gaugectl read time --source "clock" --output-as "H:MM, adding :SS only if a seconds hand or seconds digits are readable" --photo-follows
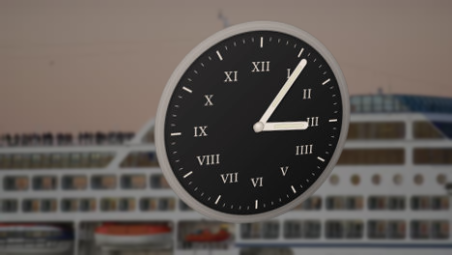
3:06
